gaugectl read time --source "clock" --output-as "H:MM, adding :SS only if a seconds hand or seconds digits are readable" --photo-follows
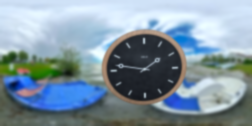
1:47
